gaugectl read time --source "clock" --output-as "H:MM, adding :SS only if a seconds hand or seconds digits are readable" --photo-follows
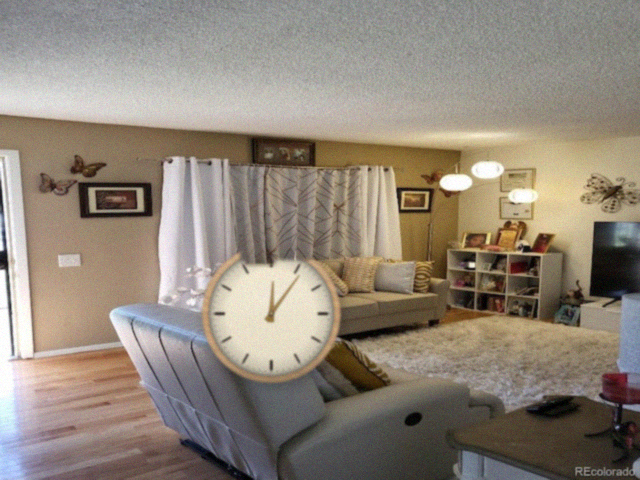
12:06
